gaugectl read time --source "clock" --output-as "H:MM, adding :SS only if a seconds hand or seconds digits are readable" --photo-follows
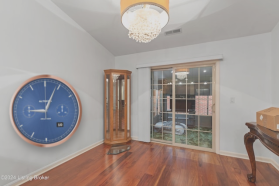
9:04
